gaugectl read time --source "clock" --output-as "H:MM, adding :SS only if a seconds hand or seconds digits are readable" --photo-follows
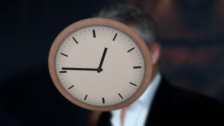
12:46
